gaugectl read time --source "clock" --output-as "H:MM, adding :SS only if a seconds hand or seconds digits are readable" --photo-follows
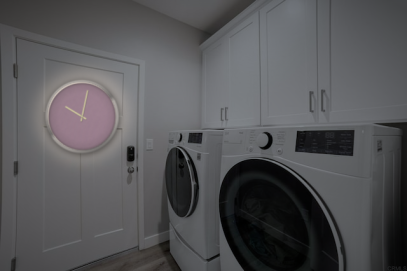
10:02
